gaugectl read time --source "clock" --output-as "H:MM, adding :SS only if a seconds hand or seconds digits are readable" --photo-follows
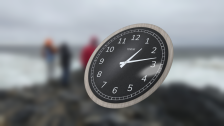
1:13
